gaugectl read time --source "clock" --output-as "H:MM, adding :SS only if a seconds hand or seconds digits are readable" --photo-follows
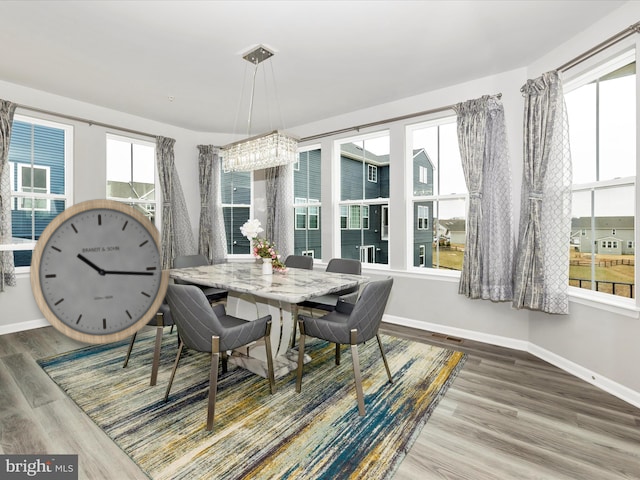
10:16
